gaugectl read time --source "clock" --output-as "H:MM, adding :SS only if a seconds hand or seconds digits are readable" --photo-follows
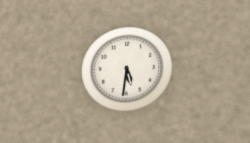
5:31
